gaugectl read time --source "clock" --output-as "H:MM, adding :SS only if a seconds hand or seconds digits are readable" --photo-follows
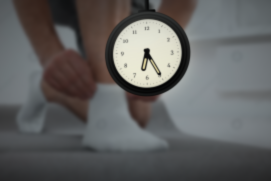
6:25
